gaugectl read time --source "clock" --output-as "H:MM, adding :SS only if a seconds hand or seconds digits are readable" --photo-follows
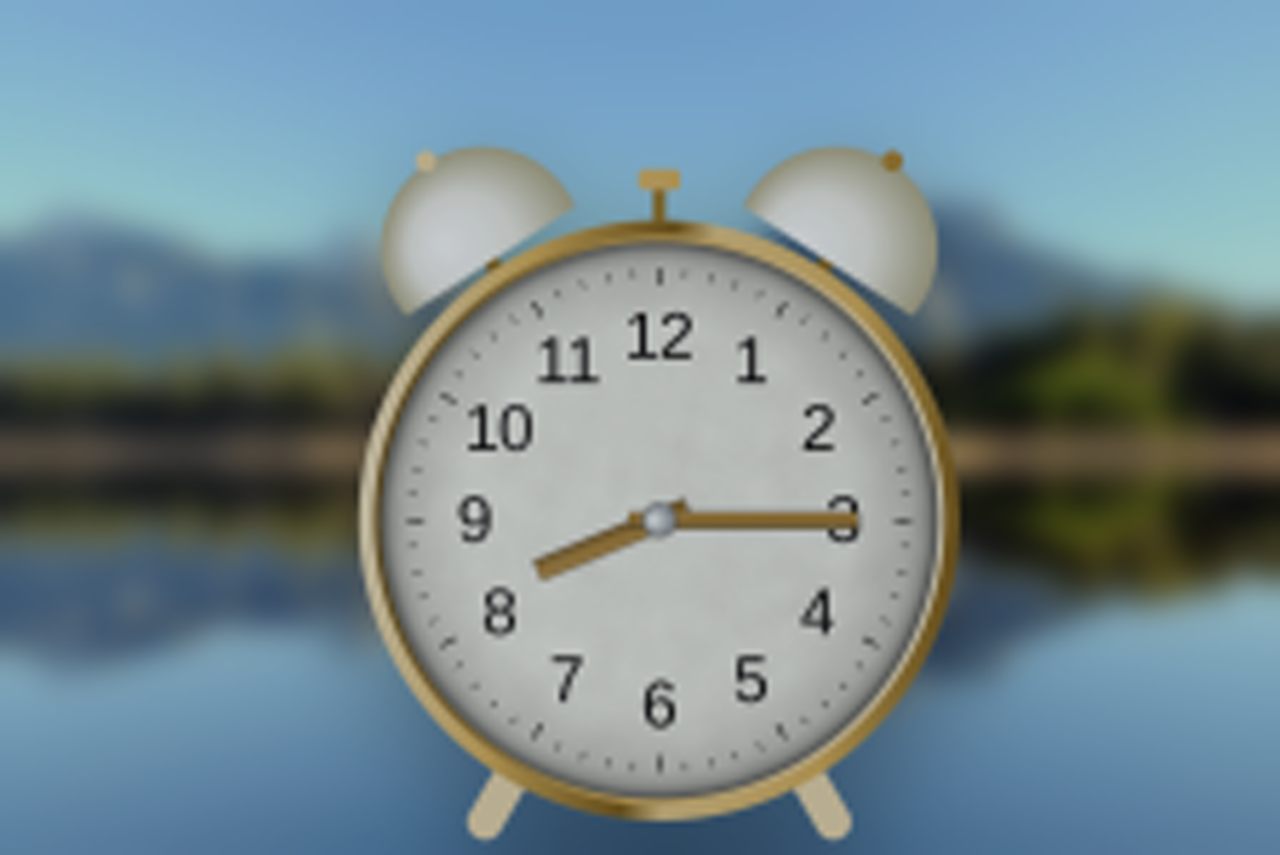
8:15
